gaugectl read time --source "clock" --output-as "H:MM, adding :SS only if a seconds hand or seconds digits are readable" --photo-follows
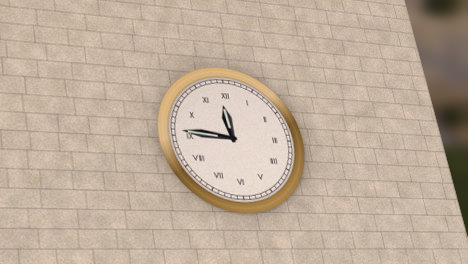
11:46
